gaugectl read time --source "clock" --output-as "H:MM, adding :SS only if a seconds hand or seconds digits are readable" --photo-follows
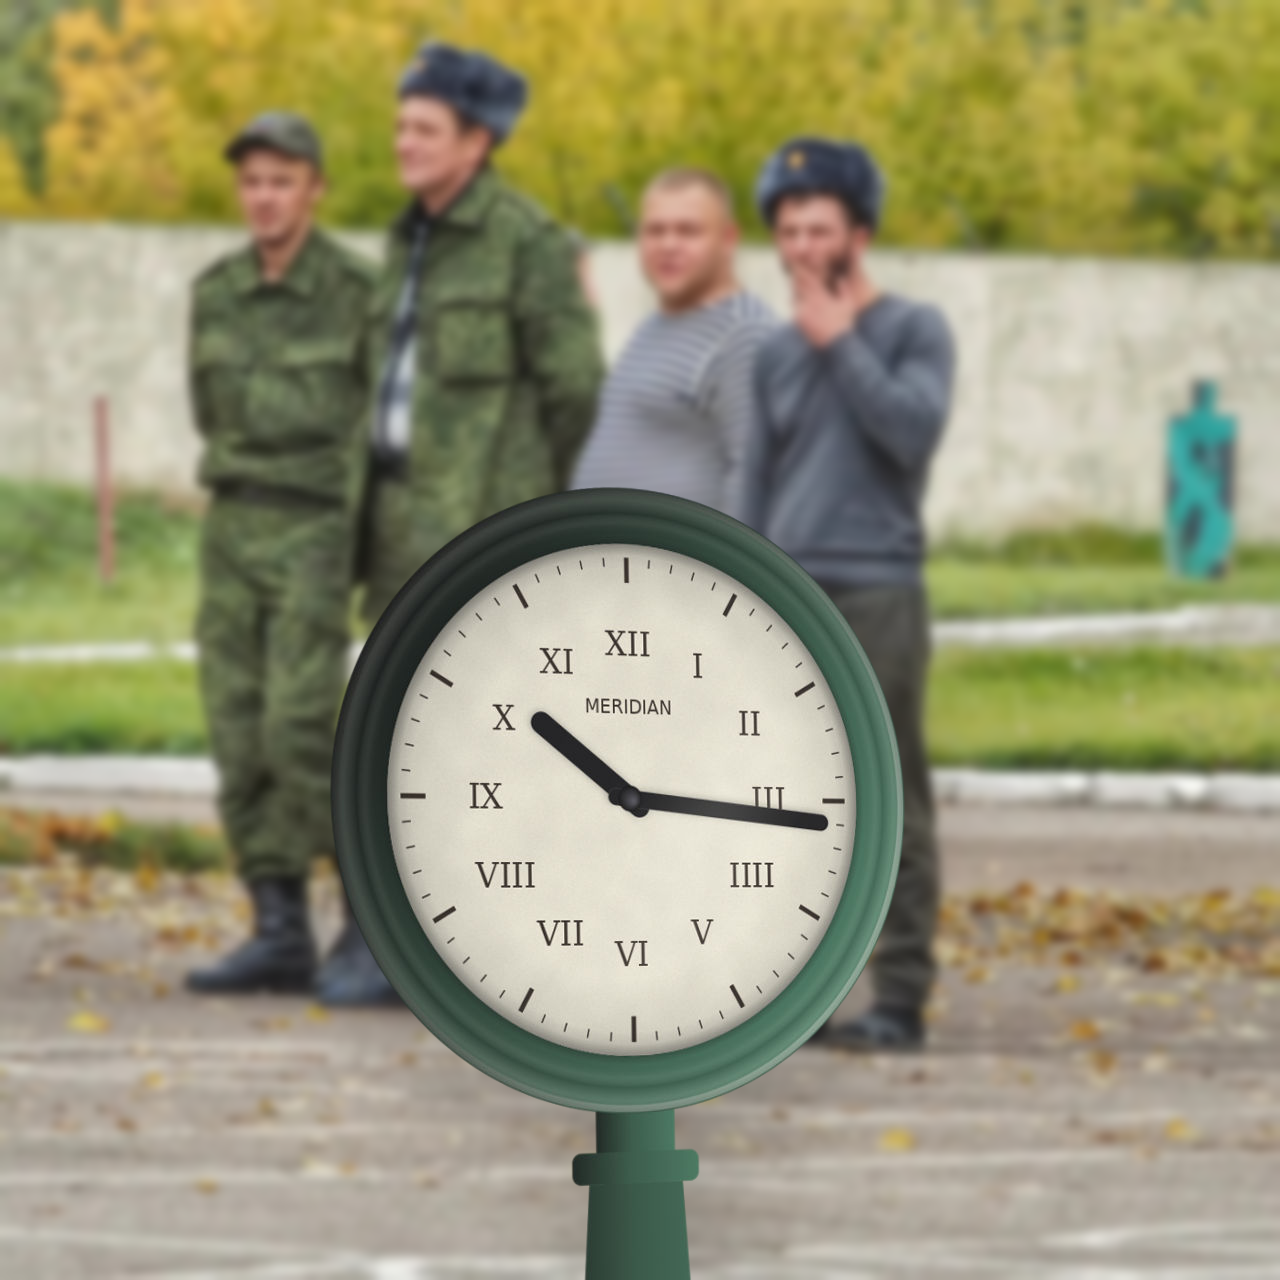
10:16
